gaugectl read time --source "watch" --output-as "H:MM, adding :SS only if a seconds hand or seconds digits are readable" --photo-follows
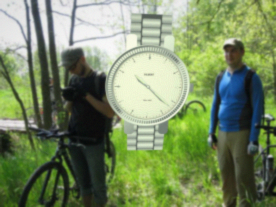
10:22
